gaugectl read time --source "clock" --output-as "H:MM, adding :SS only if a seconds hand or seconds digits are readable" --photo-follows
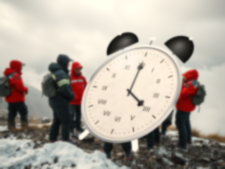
4:00
